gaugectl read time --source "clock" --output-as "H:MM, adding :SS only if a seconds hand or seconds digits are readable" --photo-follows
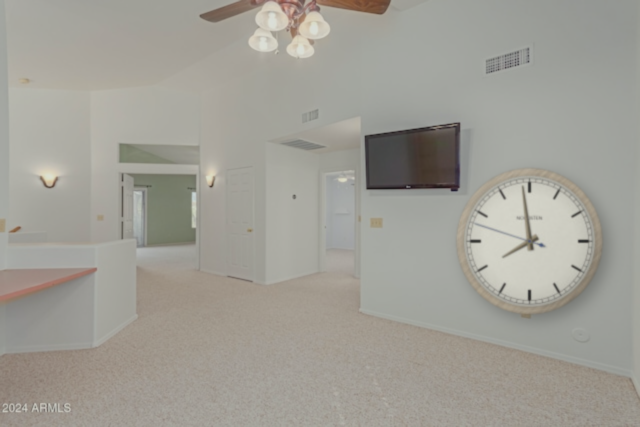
7:58:48
